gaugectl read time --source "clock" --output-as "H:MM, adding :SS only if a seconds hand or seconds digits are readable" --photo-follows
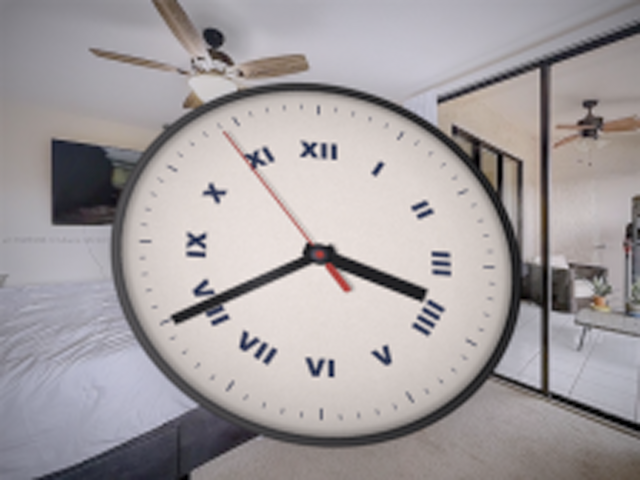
3:39:54
